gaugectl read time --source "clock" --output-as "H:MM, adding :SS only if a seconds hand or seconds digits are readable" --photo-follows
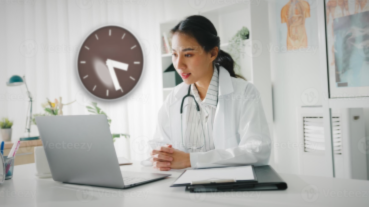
3:26
